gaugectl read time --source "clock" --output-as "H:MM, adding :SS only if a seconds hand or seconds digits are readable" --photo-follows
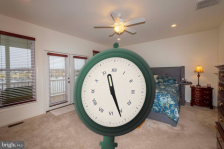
11:26
